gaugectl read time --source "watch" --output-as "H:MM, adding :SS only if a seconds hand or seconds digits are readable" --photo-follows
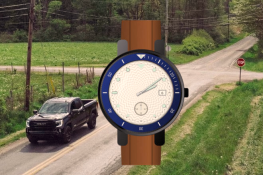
2:09
